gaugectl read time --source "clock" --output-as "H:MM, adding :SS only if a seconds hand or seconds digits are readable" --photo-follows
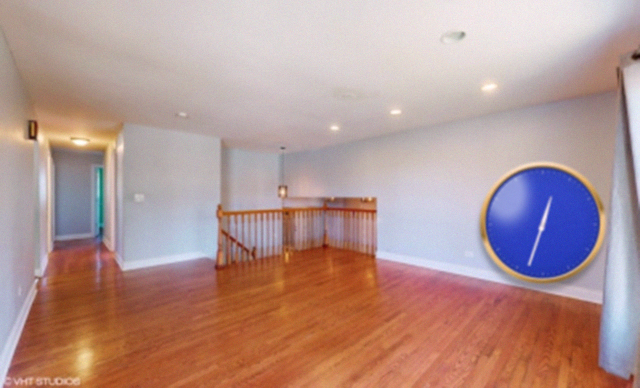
12:33
